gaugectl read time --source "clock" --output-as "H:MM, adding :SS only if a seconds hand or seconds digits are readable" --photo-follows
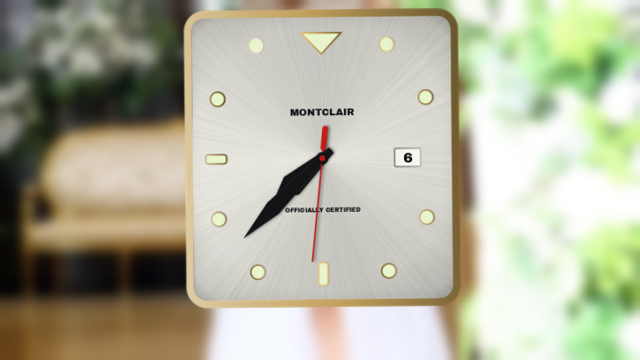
7:37:31
